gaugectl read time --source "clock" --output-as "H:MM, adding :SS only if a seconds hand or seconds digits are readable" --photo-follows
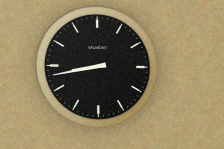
8:43
